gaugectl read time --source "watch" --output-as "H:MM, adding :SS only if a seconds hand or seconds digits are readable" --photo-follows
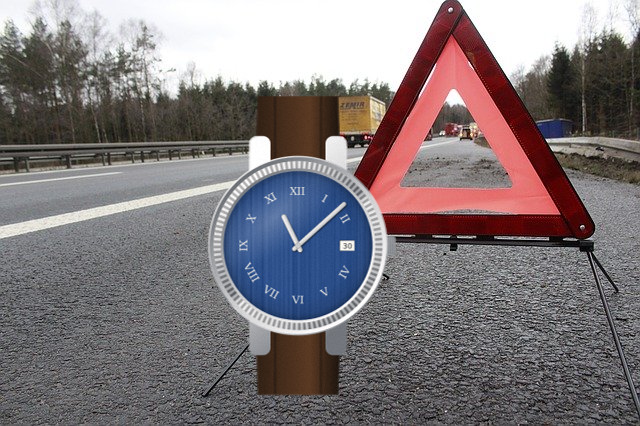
11:08
